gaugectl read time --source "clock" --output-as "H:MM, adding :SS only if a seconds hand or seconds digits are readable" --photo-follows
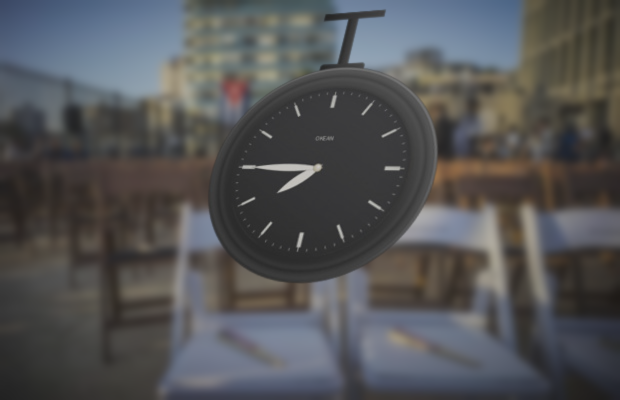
7:45
